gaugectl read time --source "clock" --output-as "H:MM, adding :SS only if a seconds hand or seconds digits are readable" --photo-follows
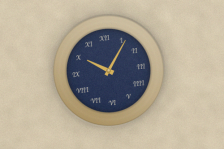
10:06
